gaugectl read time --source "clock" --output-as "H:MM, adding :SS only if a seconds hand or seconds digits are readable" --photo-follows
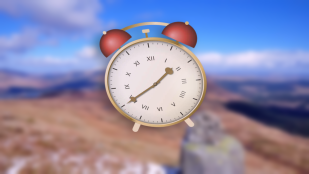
1:40
